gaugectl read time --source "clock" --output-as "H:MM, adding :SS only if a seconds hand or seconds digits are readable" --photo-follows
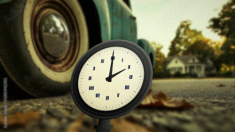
2:00
